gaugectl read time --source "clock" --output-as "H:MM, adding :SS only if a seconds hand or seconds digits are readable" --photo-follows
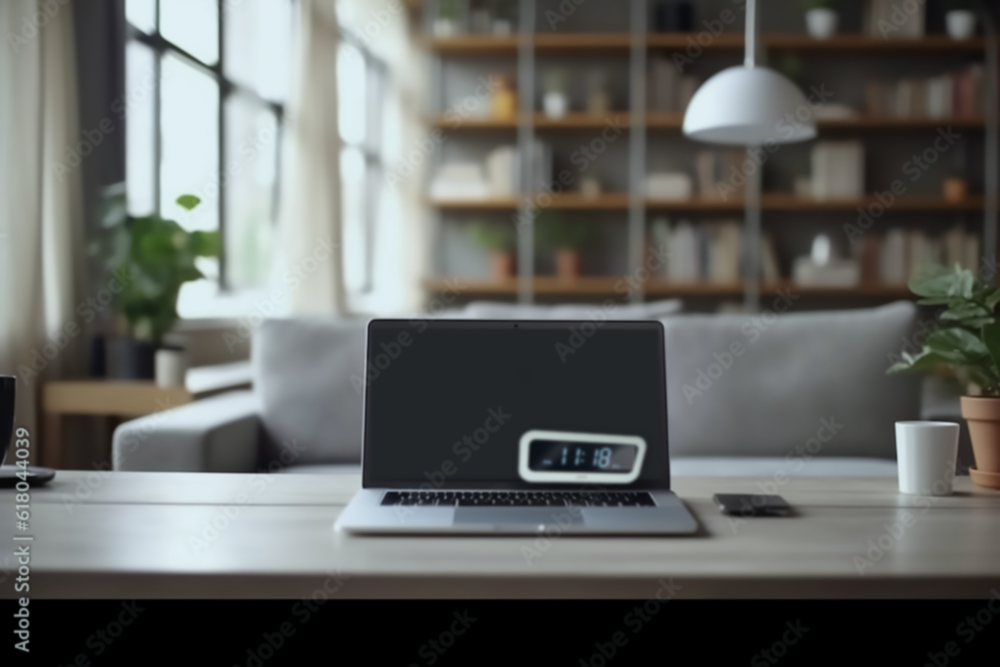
11:18
